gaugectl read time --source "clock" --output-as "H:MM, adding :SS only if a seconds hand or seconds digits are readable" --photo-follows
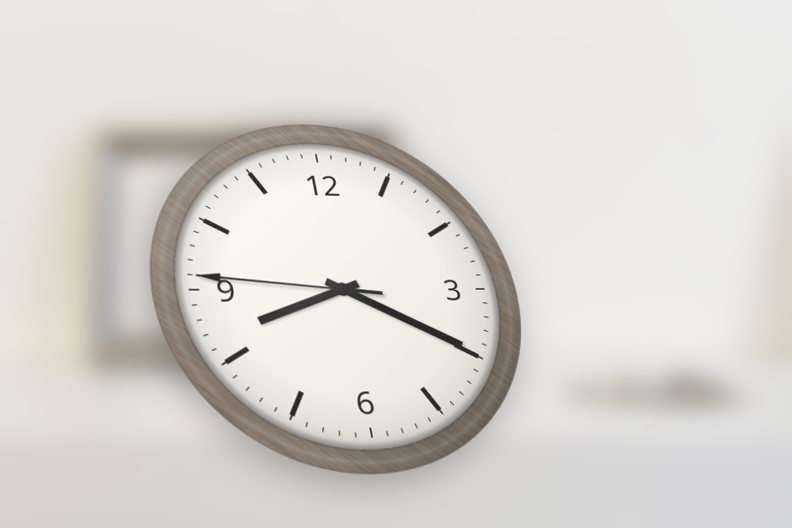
8:19:46
